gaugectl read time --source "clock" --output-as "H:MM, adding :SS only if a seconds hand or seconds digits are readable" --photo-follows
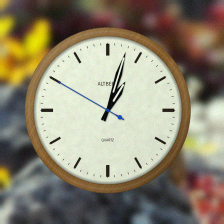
1:02:50
